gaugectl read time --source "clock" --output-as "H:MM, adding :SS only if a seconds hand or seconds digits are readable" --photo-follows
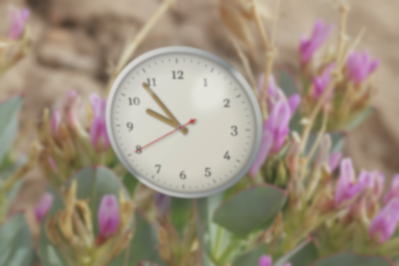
9:53:40
